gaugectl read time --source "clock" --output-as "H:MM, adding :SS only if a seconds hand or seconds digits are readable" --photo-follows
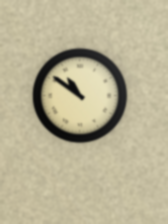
10:51
